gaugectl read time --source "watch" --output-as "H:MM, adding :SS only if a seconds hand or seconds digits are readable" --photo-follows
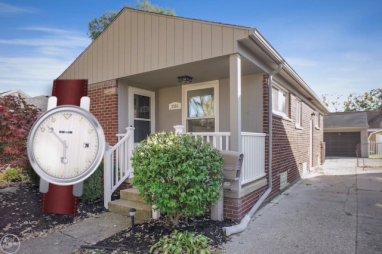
5:52
